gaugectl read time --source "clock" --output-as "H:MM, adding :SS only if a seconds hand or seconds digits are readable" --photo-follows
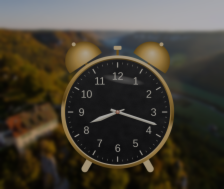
8:18
